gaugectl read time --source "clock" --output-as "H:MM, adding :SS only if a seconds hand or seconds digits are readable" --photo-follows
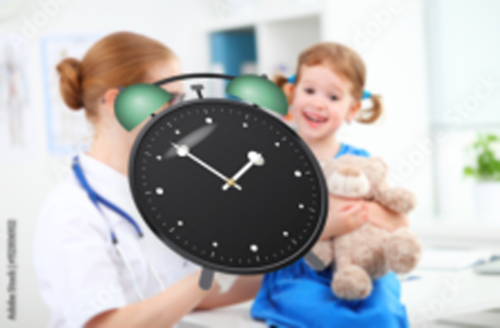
1:53
